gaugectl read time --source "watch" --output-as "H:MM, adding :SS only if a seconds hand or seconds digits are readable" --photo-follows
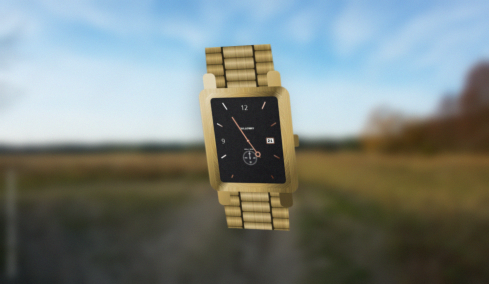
4:55
